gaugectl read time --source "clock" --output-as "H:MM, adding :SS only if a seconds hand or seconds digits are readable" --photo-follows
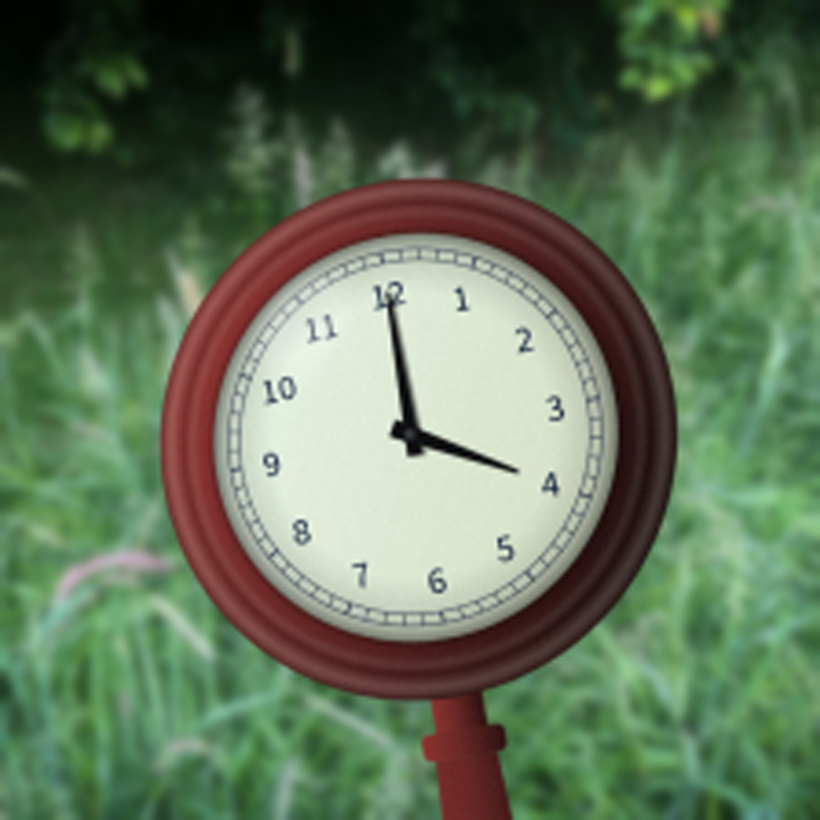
4:00
